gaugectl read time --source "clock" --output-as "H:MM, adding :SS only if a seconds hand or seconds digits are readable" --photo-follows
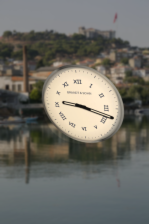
9:18
